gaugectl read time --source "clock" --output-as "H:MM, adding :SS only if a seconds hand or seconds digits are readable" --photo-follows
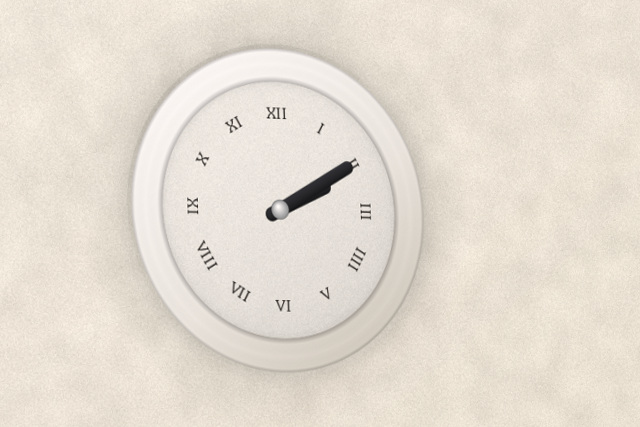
2:10
